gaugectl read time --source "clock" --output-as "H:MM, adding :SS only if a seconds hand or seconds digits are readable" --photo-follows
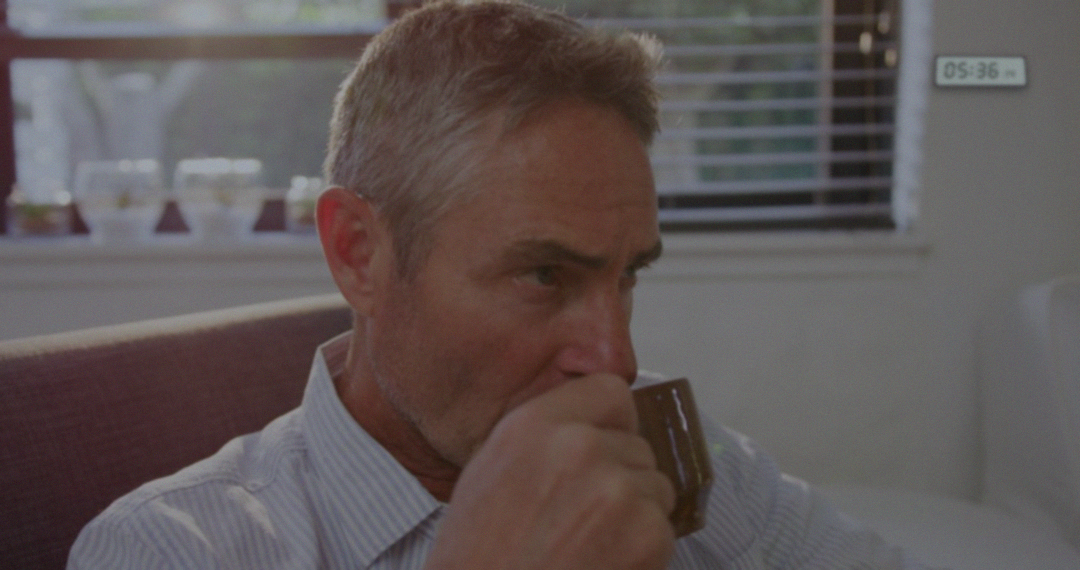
5:36
